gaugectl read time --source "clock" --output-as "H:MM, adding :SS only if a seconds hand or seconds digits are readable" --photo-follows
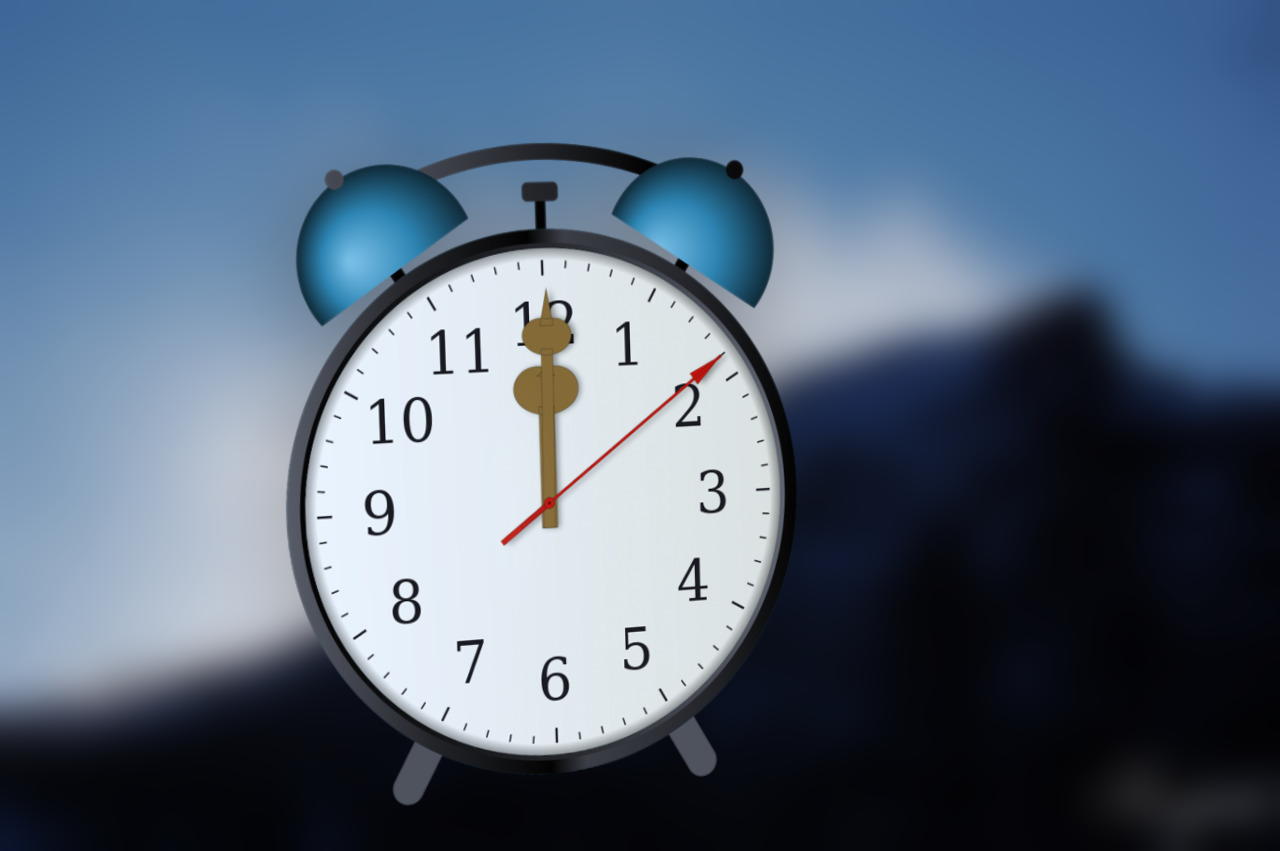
12:00:09
